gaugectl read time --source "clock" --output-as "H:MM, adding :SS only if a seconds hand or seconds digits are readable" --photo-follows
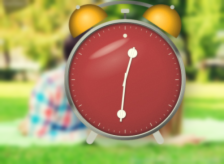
12:31
